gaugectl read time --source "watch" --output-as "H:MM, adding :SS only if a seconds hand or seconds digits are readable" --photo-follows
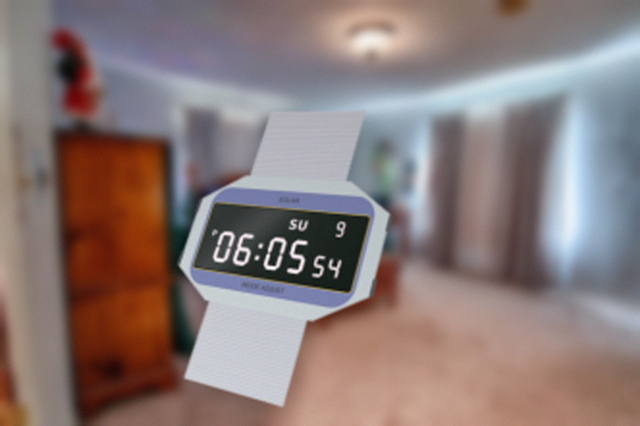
6:05:54
